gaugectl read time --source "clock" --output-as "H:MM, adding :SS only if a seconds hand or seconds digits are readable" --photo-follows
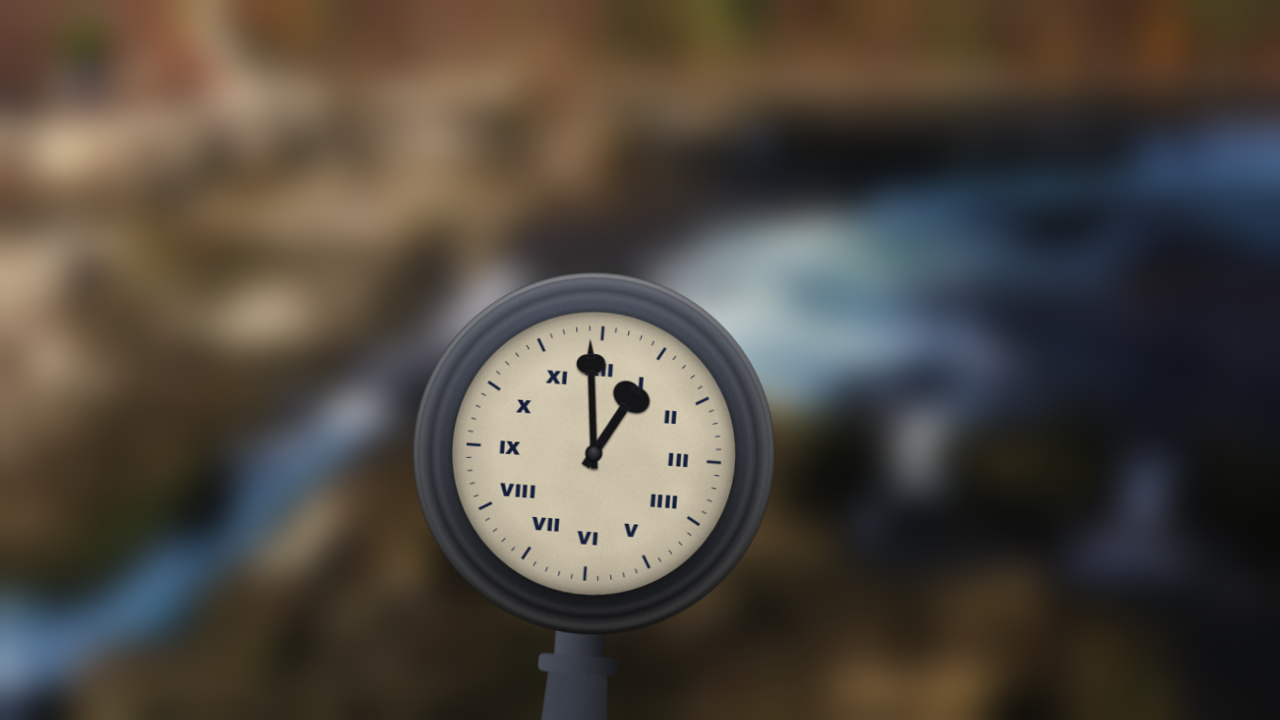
12:59
